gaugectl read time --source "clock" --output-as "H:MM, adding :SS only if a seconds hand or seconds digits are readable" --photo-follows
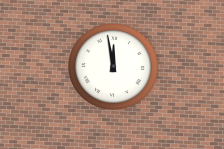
11:58
